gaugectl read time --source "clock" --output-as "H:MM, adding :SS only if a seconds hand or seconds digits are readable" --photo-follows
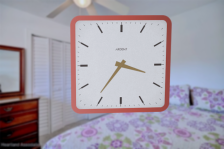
3:36
